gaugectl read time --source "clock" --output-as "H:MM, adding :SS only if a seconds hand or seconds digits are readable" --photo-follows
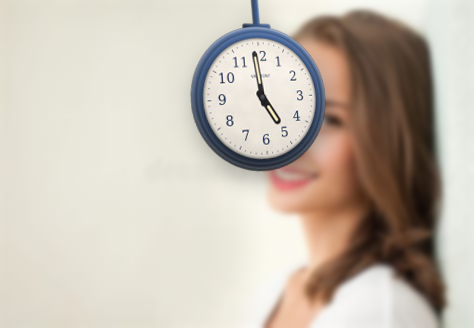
4:59
